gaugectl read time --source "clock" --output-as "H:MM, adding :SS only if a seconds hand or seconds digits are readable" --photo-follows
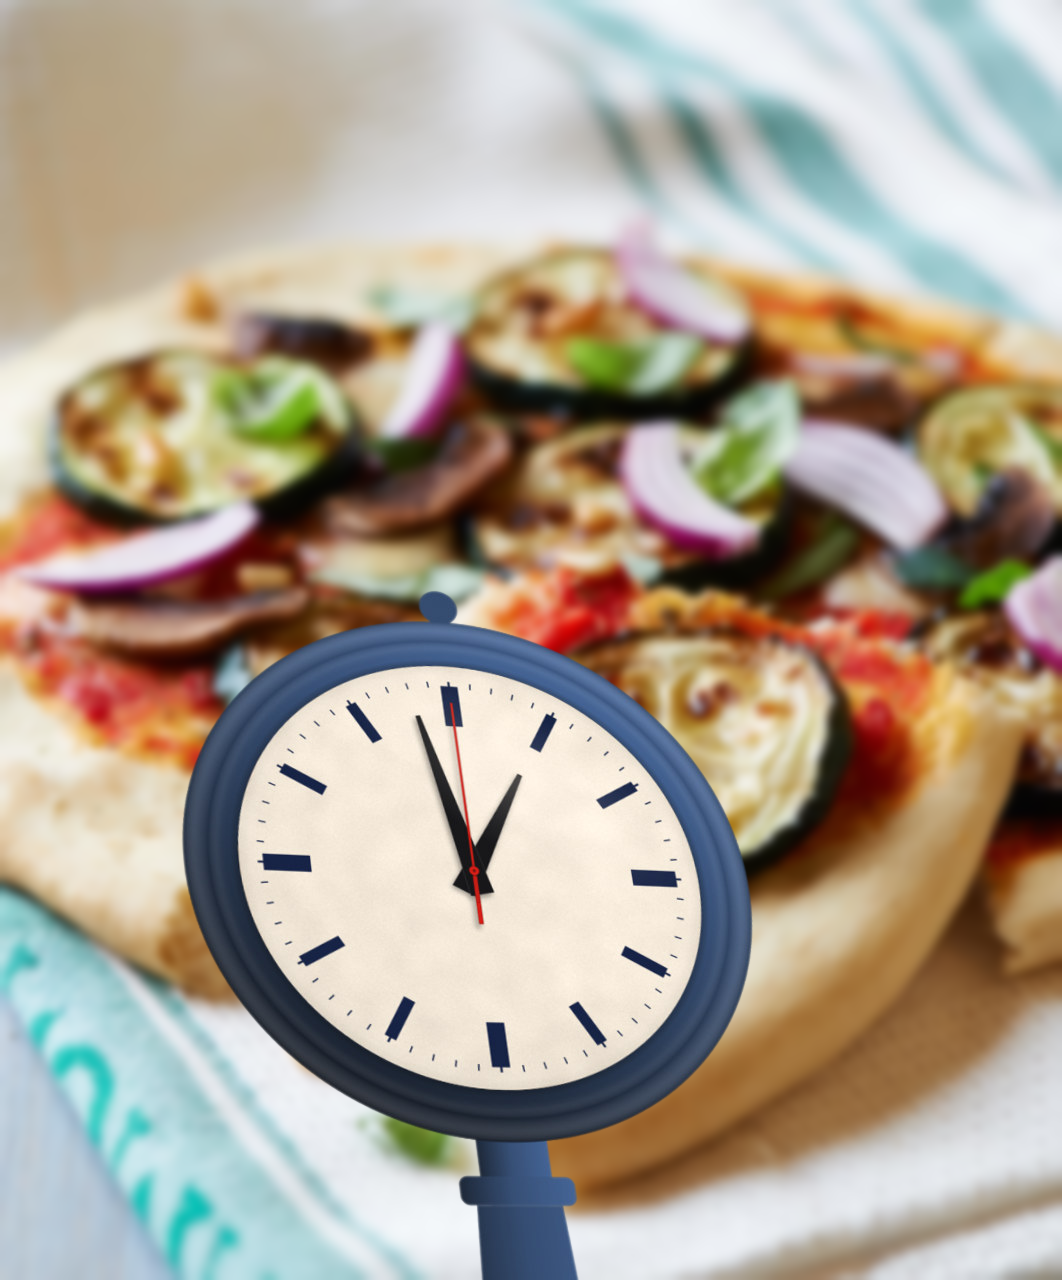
12:58:00
